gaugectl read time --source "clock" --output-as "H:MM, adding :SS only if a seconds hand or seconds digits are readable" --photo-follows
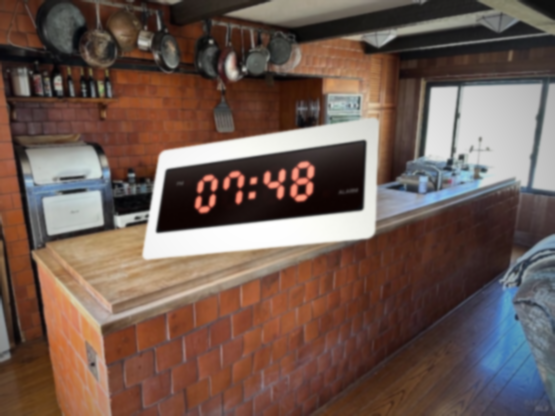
7:48
